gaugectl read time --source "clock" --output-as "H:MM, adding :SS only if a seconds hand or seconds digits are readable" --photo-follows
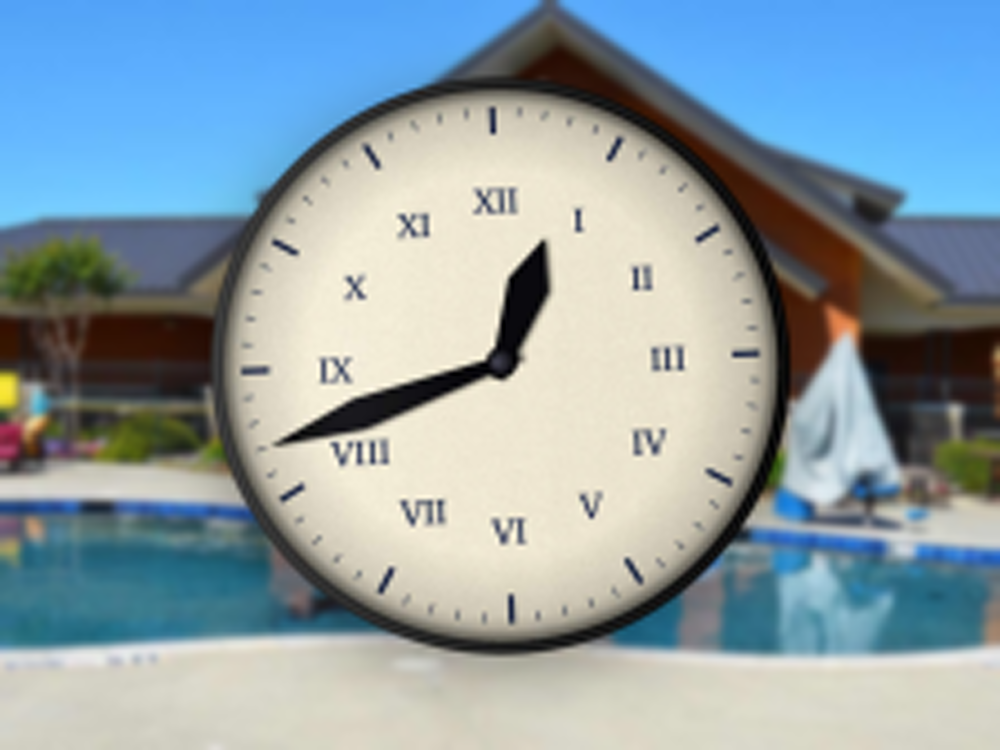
12:42
